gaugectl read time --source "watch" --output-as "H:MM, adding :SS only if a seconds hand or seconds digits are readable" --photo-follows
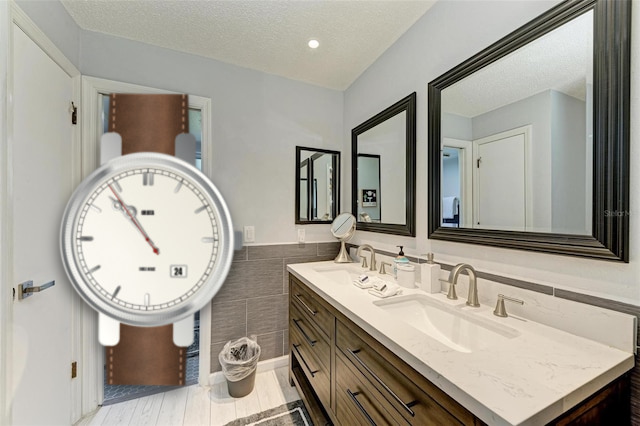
10:52:54
